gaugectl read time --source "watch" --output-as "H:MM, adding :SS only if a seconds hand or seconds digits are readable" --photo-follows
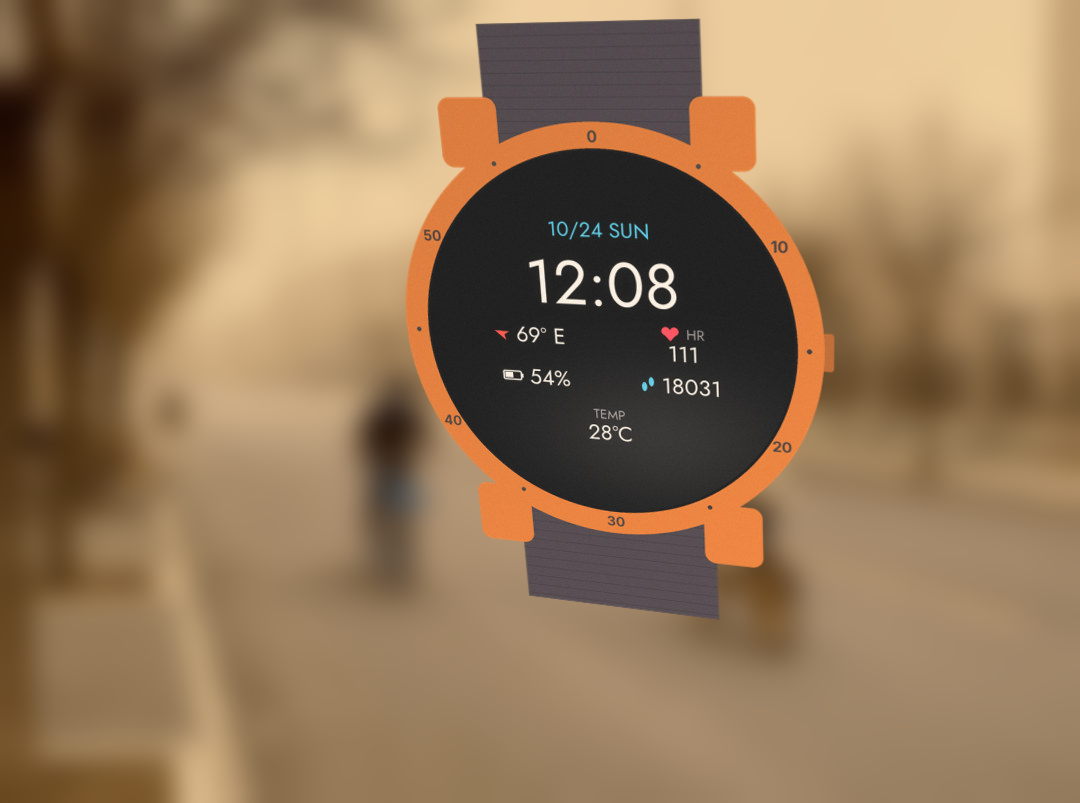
12:08
